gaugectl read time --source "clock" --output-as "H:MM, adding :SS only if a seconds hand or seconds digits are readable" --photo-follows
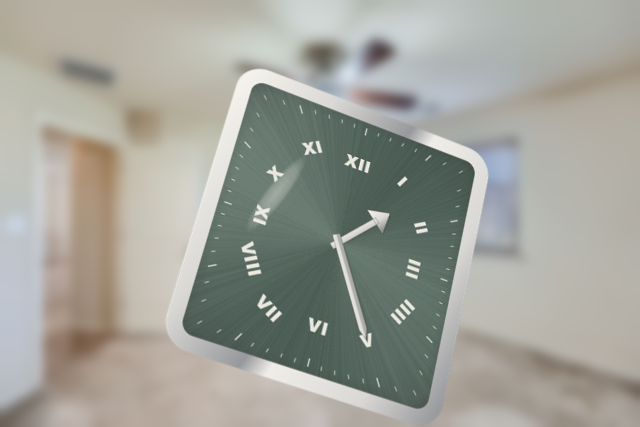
1:25
